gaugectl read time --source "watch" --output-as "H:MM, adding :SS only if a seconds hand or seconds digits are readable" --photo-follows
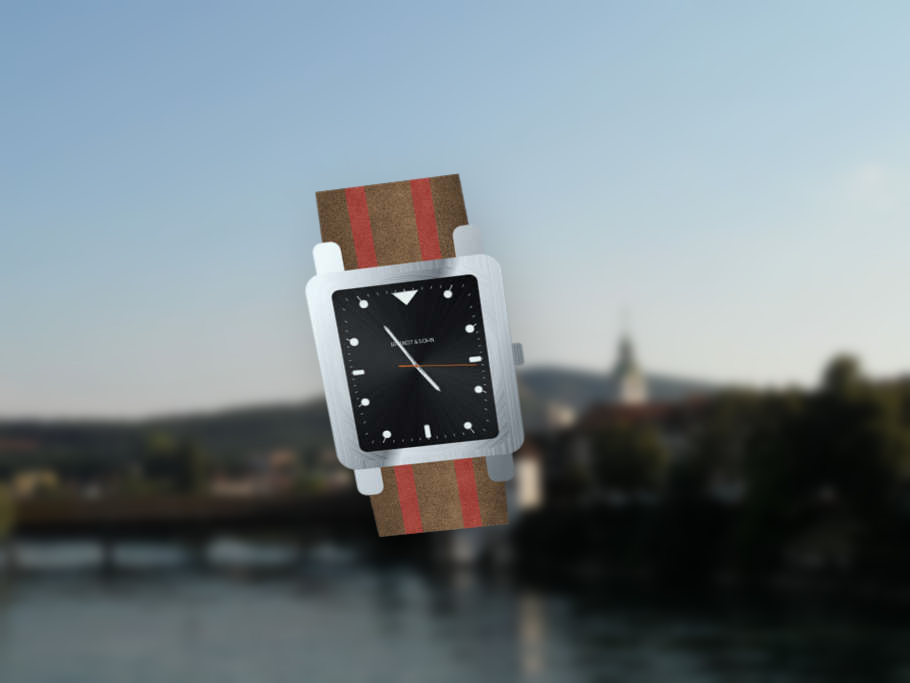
4:55:16
